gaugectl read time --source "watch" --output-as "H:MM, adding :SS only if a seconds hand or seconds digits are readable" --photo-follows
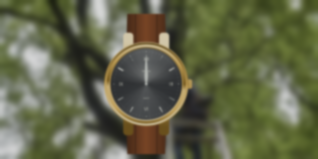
12:00
